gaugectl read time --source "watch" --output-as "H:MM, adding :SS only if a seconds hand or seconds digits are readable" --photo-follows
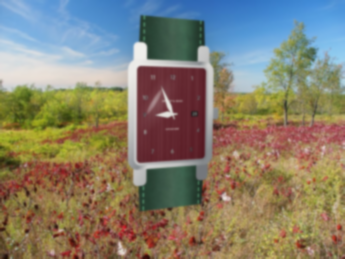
8:56
